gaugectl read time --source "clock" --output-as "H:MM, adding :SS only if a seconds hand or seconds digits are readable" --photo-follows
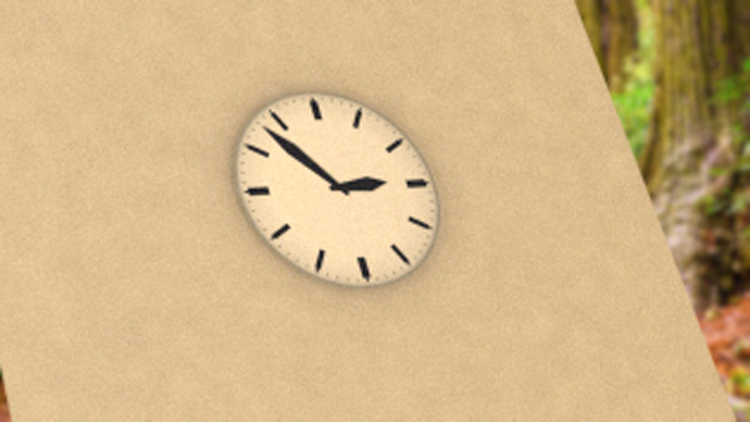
2:53
